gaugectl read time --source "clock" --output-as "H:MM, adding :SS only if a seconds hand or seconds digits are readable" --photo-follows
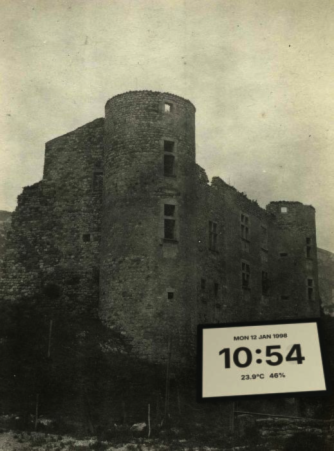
10:54
